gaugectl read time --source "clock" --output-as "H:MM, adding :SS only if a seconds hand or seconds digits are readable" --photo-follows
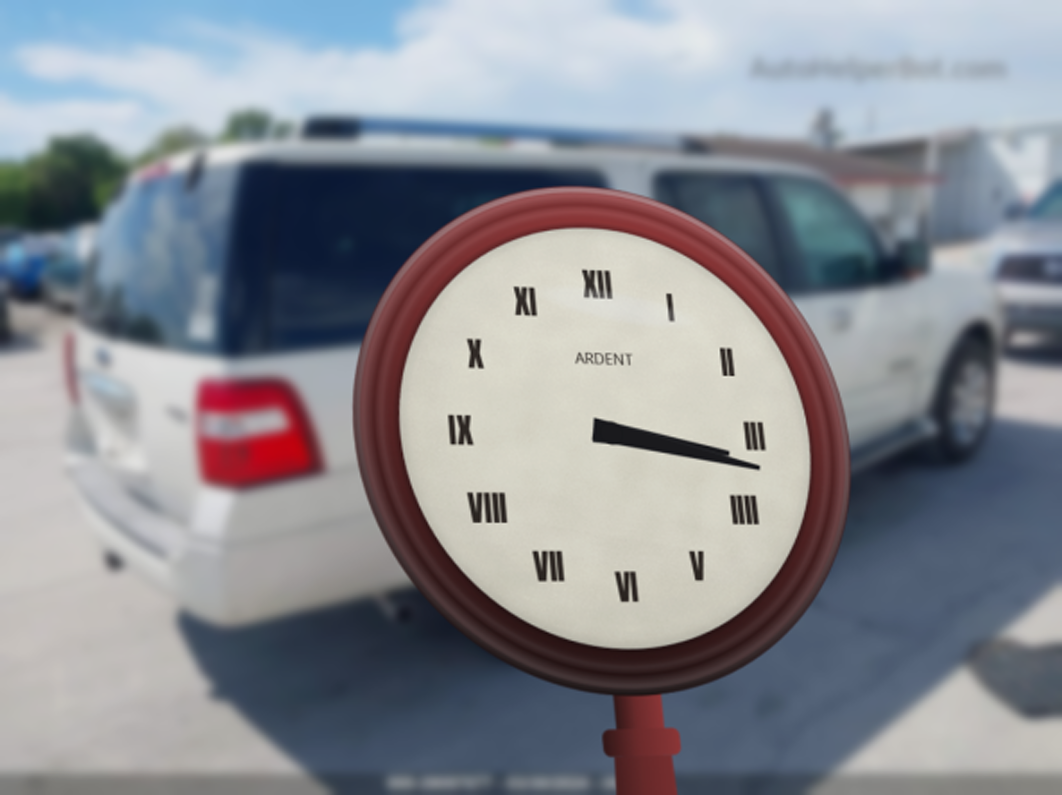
3:17
